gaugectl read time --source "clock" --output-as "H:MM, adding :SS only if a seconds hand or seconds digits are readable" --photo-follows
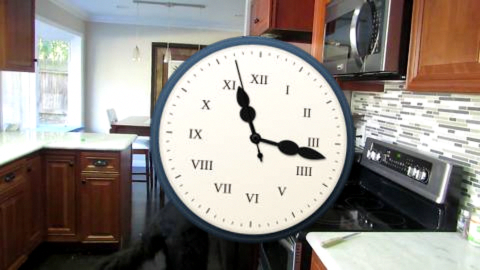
11:16:57
